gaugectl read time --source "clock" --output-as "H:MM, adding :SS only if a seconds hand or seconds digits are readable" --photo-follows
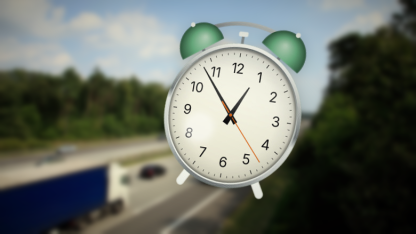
12:53:23
